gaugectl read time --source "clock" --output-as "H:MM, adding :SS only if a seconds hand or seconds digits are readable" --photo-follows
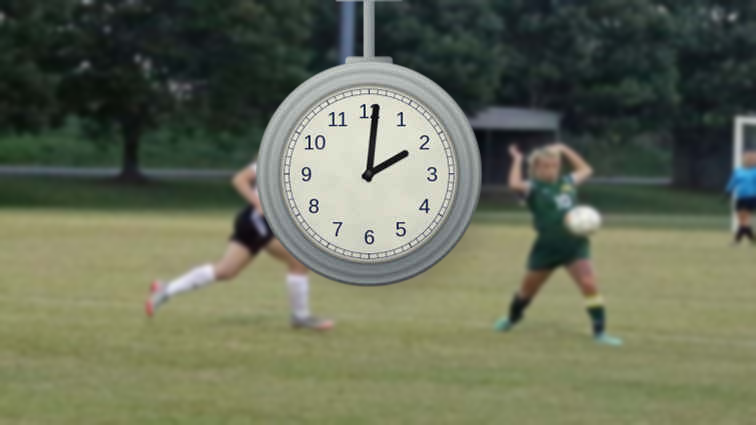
2:01
